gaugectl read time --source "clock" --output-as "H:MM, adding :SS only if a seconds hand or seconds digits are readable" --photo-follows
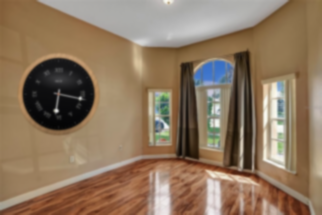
6:17
